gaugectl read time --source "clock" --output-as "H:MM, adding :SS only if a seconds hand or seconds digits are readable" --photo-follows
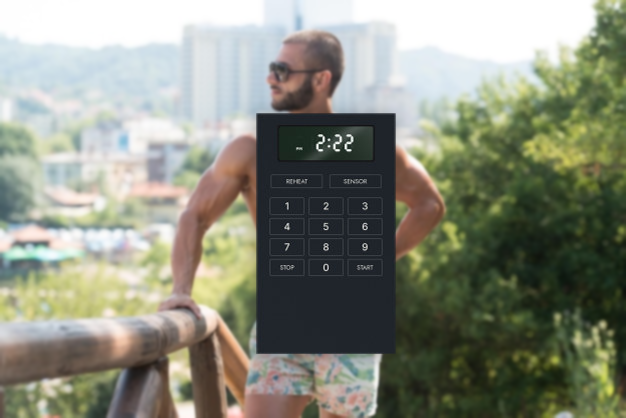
2:22
